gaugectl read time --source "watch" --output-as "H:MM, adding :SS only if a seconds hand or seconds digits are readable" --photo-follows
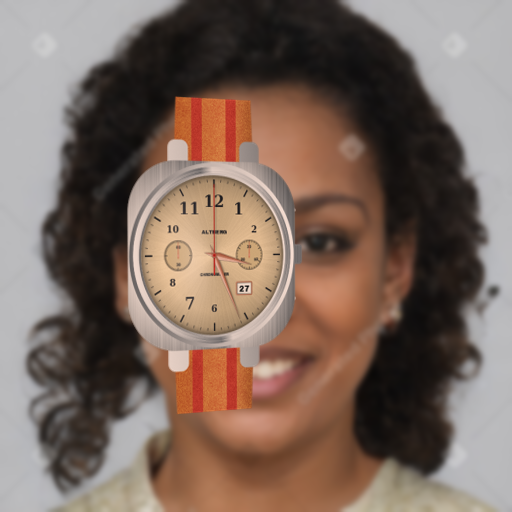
3:26
